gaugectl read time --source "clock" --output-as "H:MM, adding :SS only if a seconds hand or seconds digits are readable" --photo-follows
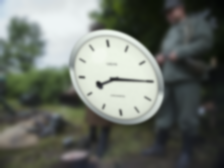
8:15
